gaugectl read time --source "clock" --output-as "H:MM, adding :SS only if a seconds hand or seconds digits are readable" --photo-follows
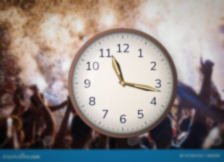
11:17
